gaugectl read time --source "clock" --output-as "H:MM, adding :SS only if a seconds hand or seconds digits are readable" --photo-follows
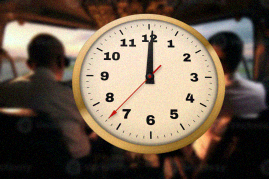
12:00:37
